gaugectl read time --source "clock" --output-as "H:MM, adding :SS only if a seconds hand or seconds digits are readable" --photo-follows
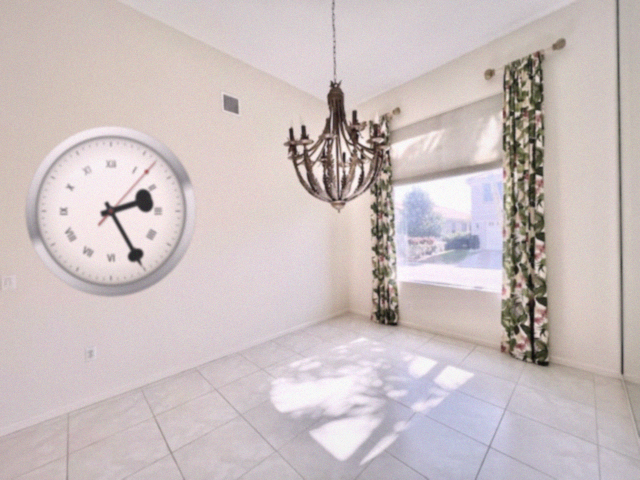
2:25:07
